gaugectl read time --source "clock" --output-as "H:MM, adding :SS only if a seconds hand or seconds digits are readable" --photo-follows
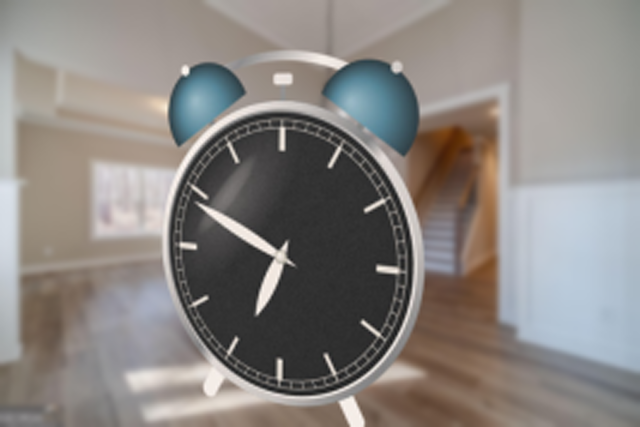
6:49
